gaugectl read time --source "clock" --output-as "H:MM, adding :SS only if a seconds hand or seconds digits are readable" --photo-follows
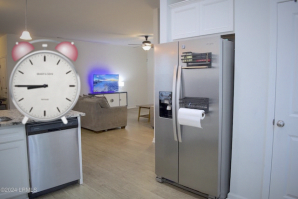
8:45
